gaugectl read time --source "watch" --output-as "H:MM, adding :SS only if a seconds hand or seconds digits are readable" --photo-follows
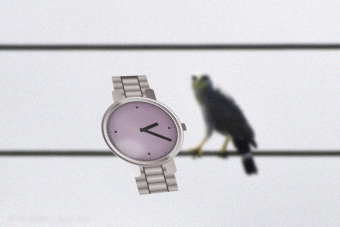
2:20
